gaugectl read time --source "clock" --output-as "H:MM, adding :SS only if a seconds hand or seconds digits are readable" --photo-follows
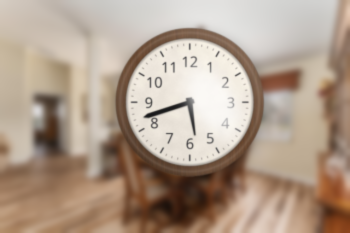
5:42
